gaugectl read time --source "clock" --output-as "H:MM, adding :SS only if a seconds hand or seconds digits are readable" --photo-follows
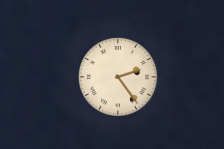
2:24
